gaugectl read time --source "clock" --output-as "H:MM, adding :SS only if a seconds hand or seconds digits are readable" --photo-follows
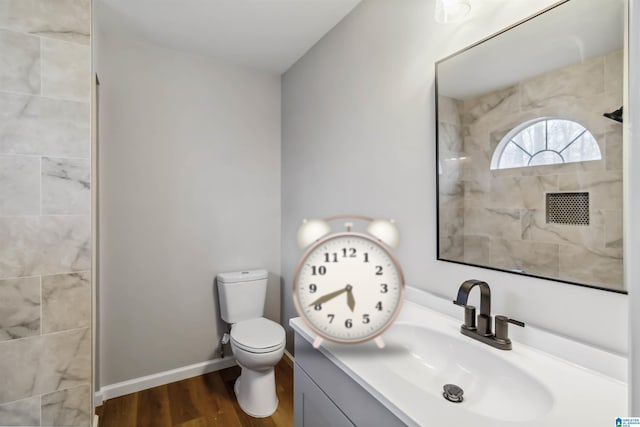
5:41
